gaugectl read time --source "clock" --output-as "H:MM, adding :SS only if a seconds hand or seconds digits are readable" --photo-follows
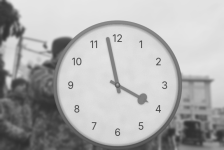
3:58
